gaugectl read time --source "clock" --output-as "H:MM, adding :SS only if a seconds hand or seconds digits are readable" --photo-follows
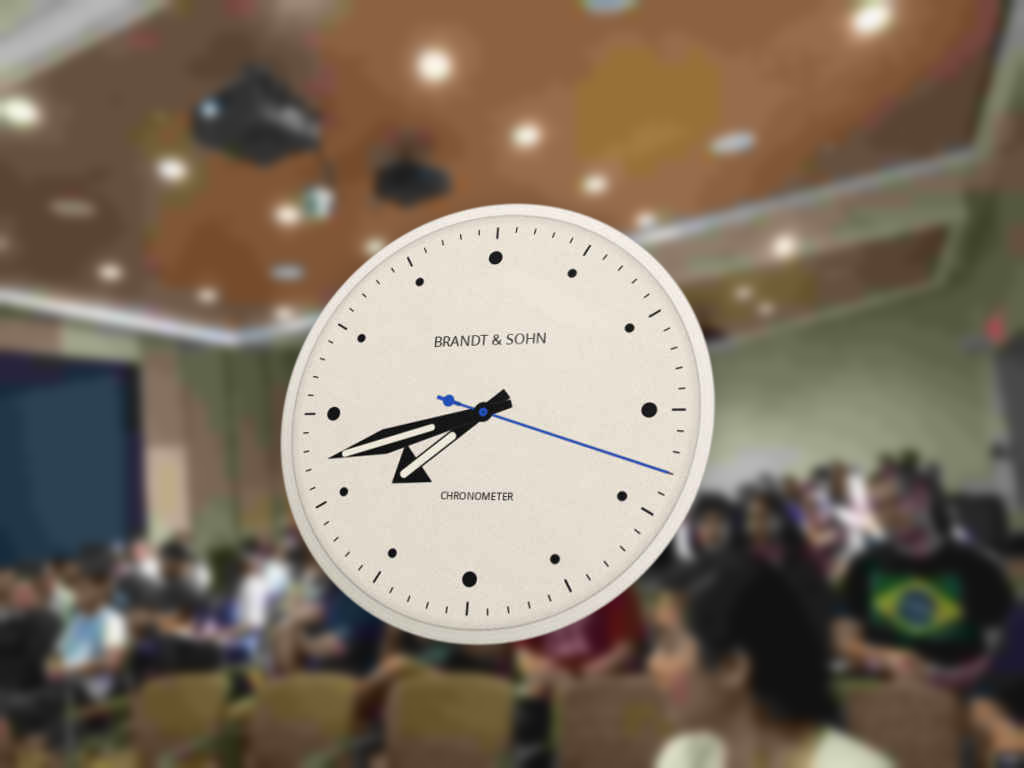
7:42:18
